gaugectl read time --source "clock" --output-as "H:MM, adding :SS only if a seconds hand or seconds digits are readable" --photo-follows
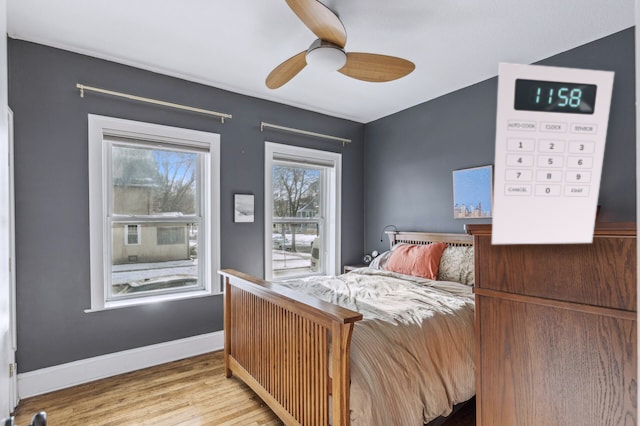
11:58
